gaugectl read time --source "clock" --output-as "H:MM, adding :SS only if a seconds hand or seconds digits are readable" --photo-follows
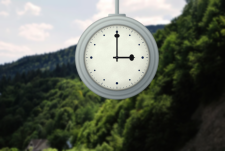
3:00
